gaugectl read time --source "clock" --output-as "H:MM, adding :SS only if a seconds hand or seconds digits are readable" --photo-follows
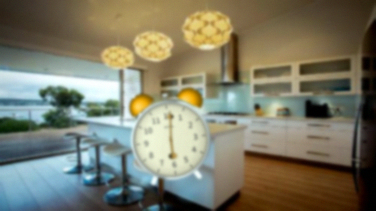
6:01
